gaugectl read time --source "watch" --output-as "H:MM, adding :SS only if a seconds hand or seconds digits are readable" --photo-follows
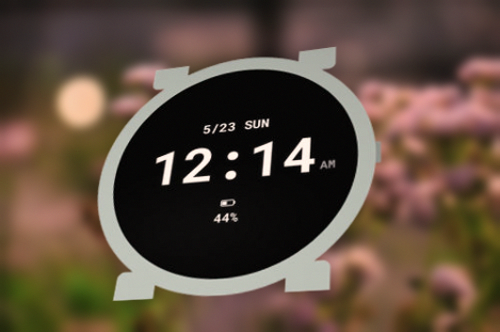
12:14
